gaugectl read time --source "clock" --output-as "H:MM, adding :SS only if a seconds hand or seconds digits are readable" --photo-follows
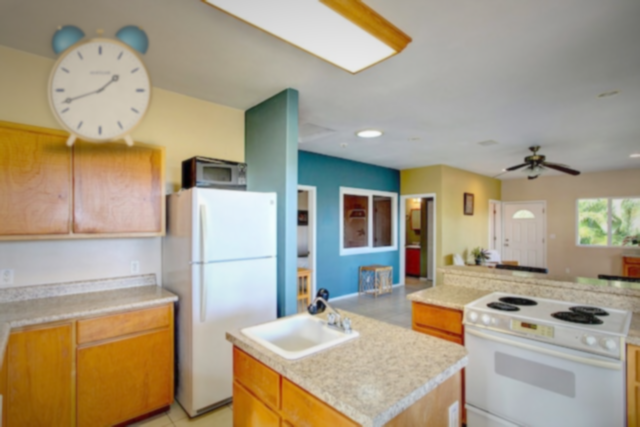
1:42
